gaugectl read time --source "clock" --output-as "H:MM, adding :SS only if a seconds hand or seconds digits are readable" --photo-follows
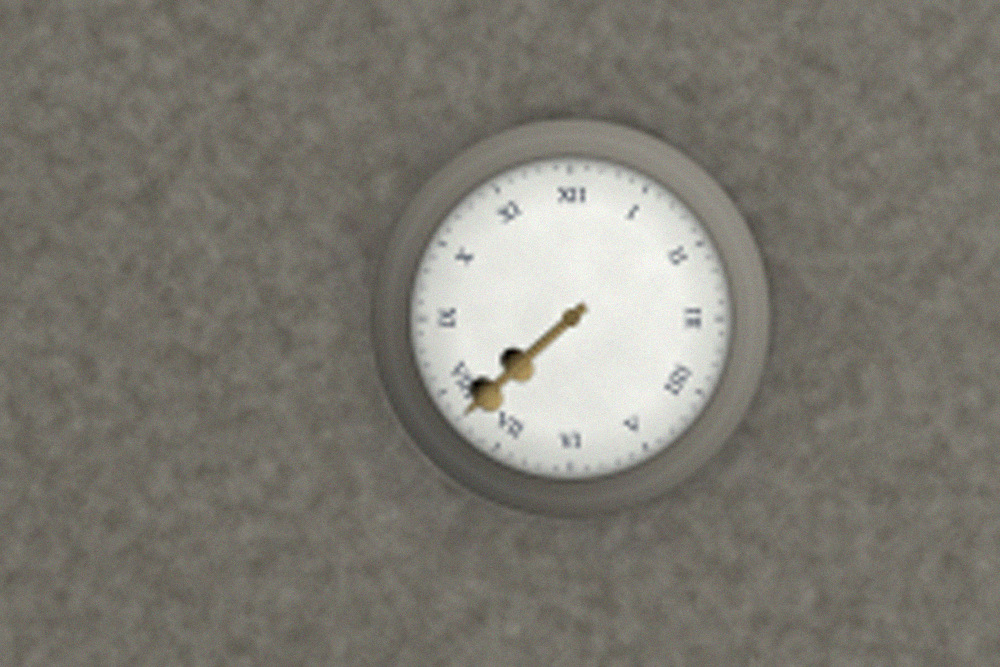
7:38
